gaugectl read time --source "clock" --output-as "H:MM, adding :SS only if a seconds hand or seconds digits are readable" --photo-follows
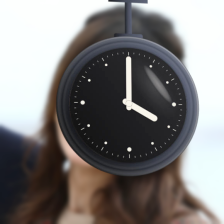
4:00
